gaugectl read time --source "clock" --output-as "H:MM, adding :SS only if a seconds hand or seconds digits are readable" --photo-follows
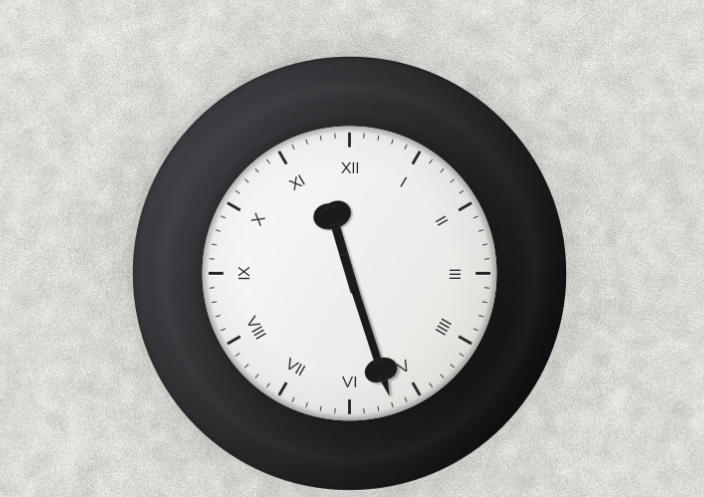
11:27
